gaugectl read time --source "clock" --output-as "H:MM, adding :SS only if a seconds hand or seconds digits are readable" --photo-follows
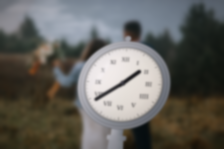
1:39
